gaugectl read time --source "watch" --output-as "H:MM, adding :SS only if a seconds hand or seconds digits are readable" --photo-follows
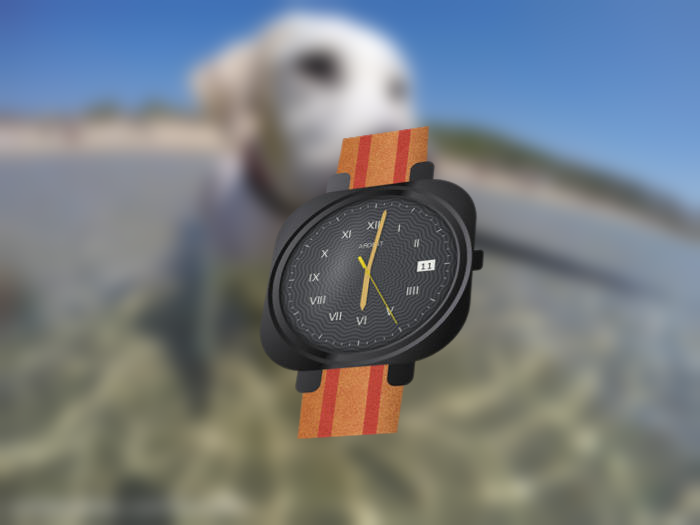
6:01:25
